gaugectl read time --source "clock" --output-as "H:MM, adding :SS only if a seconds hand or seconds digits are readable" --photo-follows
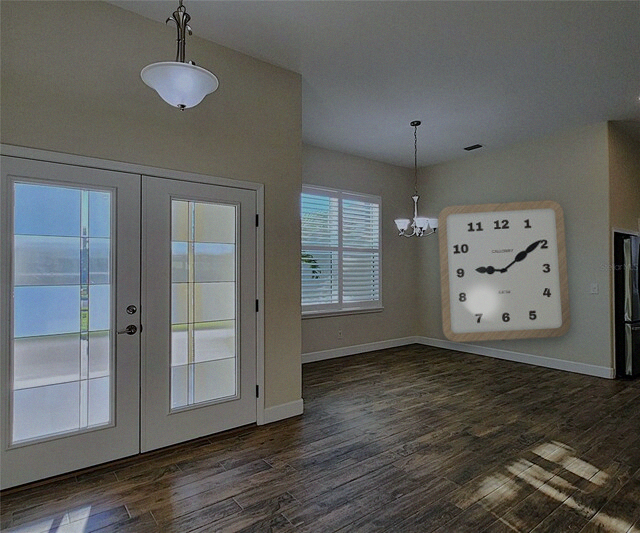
9:09
